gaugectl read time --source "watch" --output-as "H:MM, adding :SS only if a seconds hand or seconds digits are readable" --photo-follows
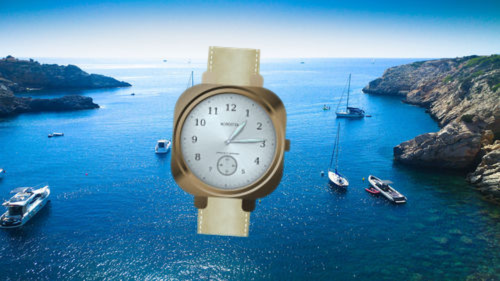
1:14
